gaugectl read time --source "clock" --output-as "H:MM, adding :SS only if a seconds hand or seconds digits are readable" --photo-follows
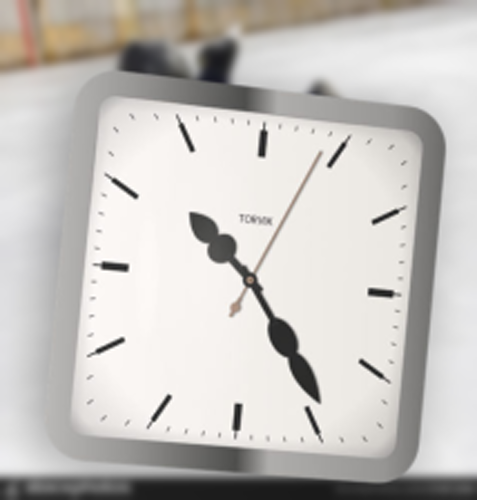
10:24:04
